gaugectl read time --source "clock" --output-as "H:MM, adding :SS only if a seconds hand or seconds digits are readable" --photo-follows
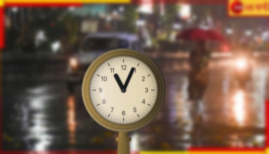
11:04
